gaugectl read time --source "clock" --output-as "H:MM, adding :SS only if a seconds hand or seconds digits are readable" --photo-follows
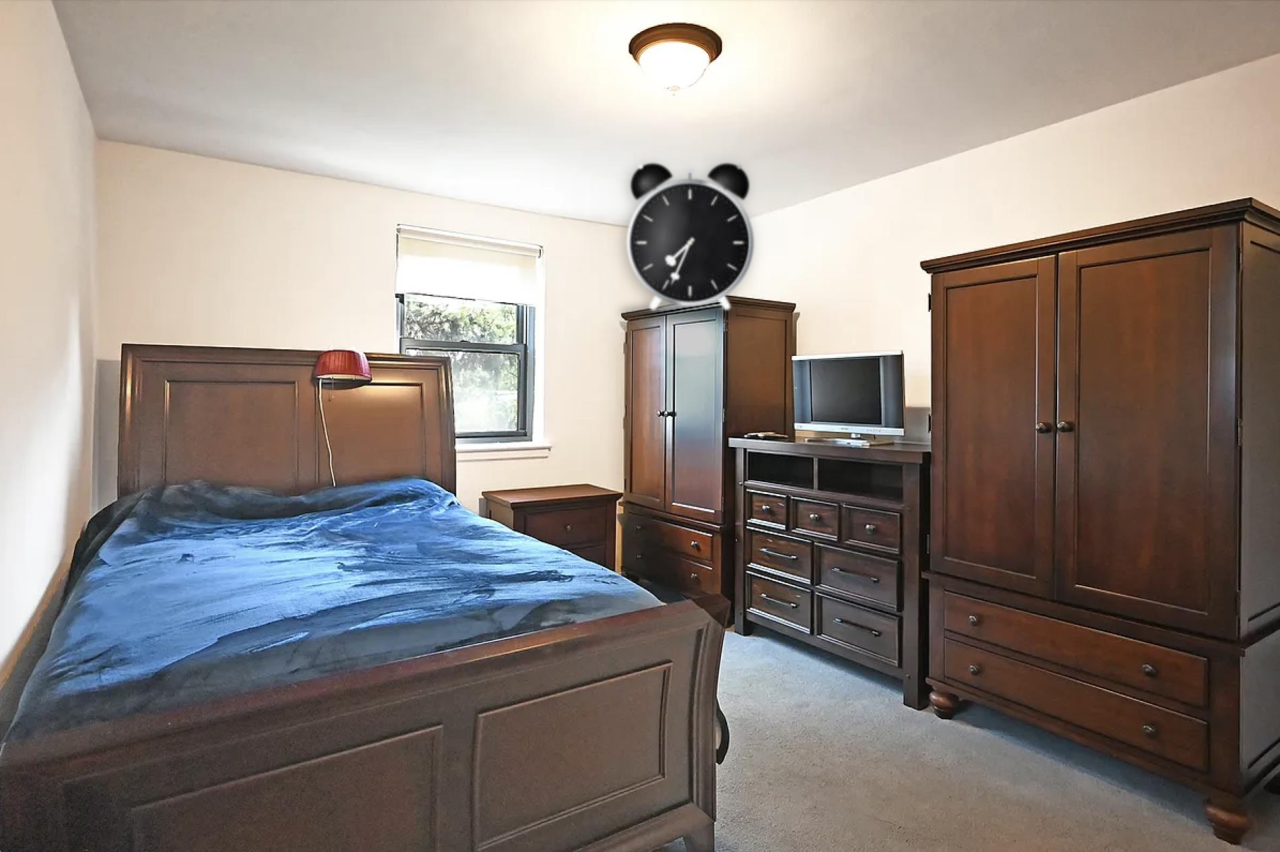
7:34
